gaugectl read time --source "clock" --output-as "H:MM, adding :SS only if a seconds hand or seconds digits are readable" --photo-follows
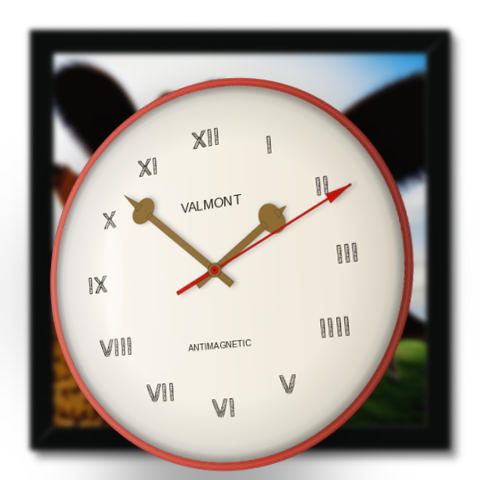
1:52:11
